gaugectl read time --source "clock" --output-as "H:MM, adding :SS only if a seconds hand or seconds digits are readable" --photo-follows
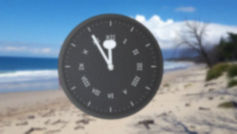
11:55
